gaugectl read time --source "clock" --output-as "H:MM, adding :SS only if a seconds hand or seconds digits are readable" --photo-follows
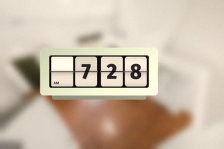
7:28
